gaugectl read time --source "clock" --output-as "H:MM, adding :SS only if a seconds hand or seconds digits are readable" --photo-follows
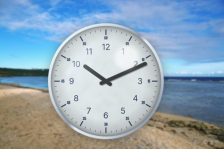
10:11
